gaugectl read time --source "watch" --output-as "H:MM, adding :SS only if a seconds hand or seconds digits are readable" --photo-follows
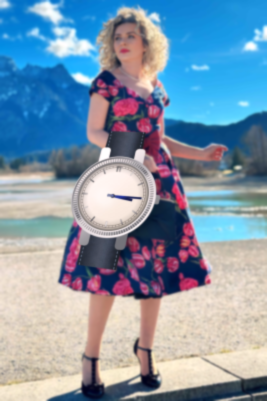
3:15
